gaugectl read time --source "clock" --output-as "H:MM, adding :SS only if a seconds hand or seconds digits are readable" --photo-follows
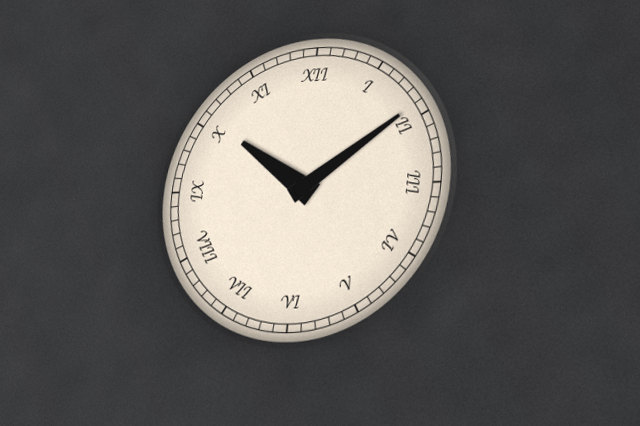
10:09
